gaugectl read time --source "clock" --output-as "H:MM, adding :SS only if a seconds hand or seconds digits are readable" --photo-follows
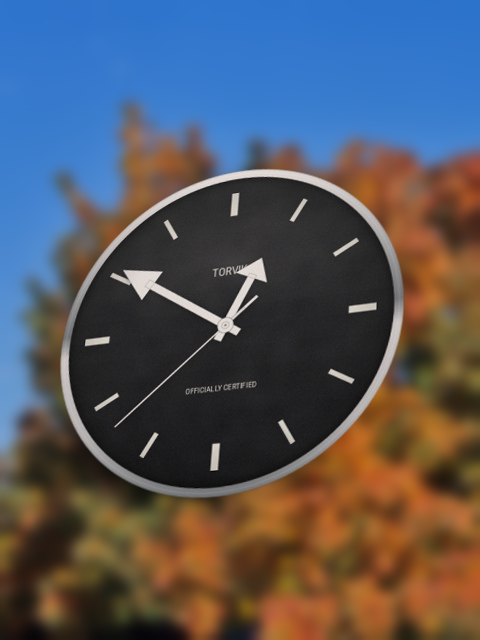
12:50:38
